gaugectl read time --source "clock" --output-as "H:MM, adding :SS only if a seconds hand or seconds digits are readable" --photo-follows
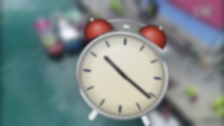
10:21
